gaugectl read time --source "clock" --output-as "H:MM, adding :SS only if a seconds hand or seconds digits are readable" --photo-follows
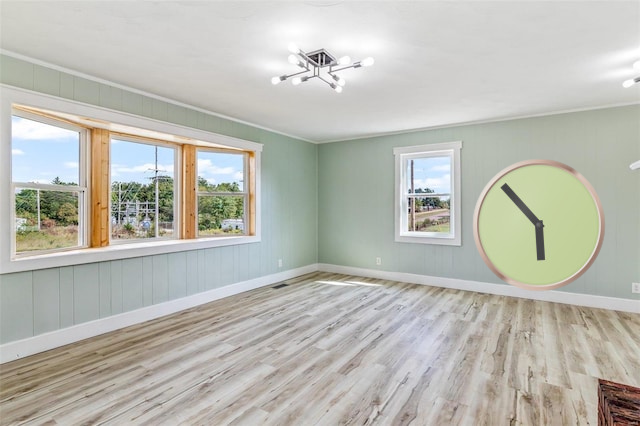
5:53
